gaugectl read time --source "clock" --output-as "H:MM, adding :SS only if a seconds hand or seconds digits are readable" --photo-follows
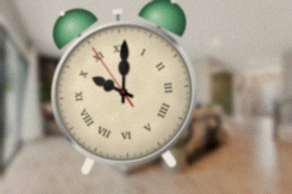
10:00:55
